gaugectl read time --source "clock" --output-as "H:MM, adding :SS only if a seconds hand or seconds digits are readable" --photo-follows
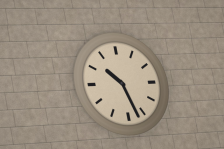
10:27
